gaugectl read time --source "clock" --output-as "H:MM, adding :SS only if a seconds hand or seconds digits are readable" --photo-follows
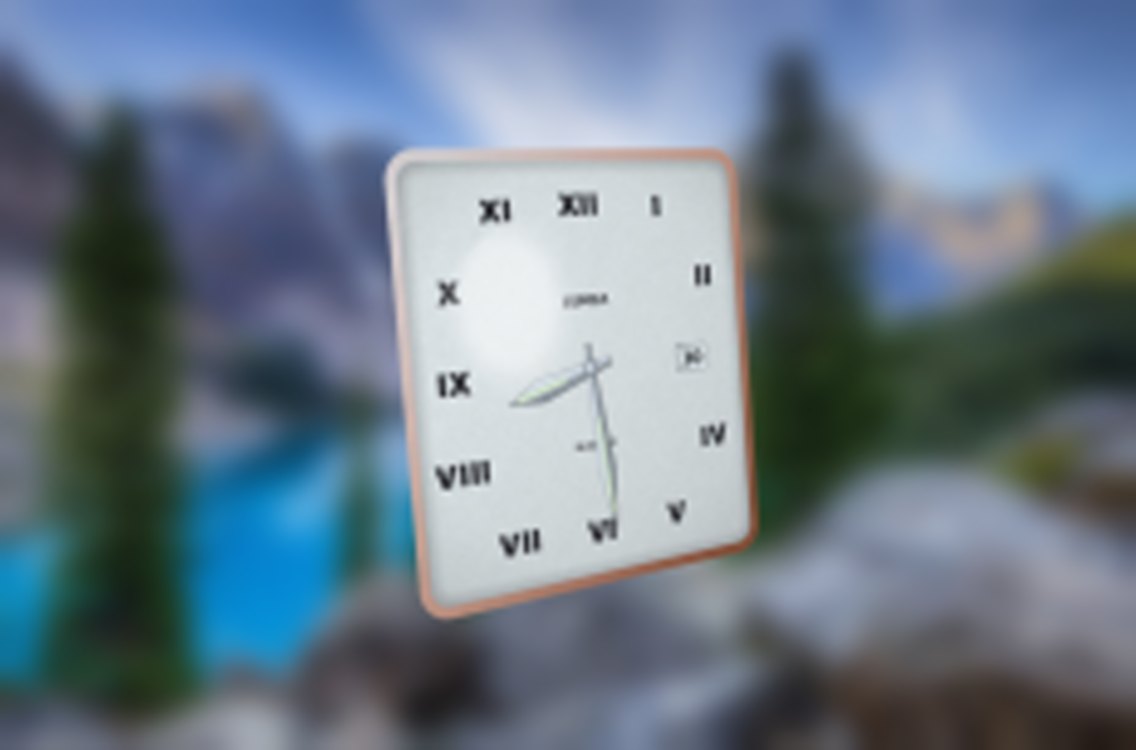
8:29
